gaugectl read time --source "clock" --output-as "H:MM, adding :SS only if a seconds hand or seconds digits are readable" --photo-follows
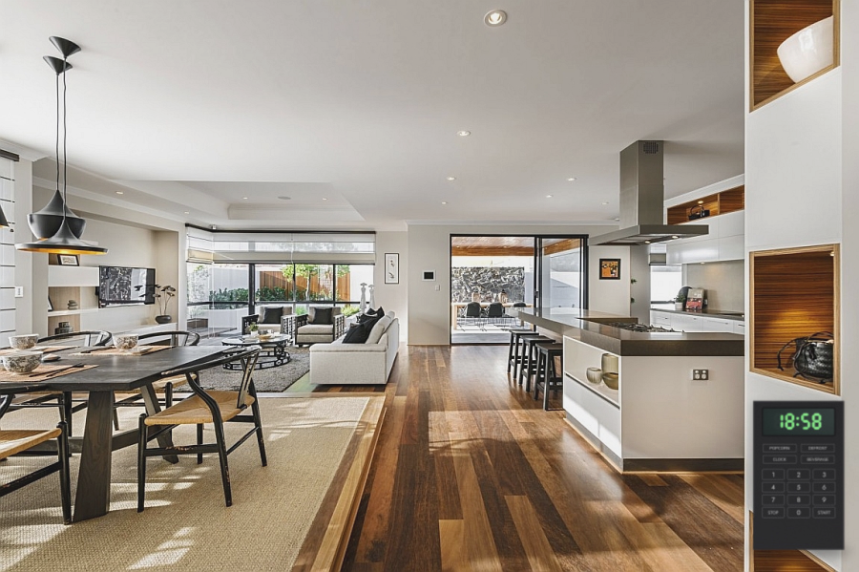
18:58
